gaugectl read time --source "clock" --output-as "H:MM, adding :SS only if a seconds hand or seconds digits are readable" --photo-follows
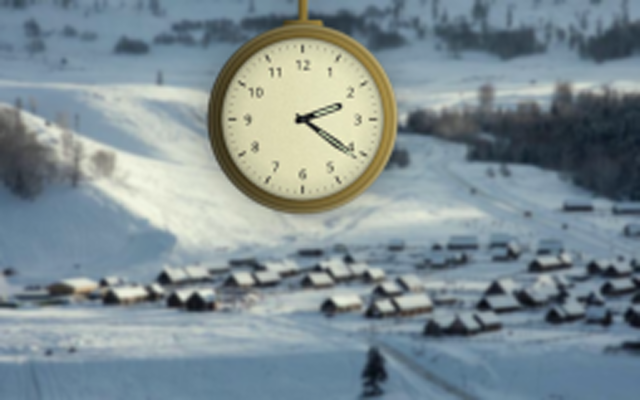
2:21
